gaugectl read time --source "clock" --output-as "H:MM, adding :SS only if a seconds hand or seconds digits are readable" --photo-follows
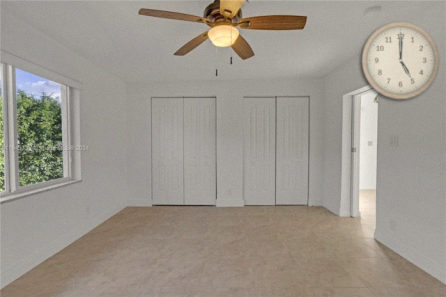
5:00
